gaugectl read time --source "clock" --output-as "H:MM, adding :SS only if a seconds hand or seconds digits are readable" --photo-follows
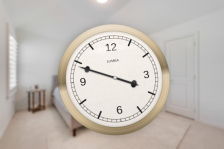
3:49
